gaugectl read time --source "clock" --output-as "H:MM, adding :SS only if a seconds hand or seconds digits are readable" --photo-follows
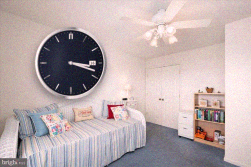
3:18
